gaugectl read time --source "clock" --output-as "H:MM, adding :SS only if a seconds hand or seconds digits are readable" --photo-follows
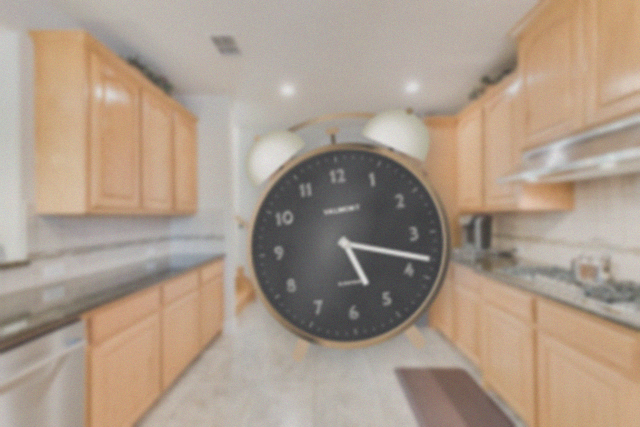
5:18
